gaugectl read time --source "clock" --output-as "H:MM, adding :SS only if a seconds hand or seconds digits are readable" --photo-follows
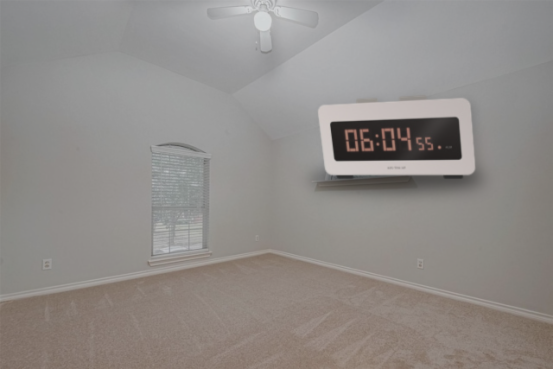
6:04:55
